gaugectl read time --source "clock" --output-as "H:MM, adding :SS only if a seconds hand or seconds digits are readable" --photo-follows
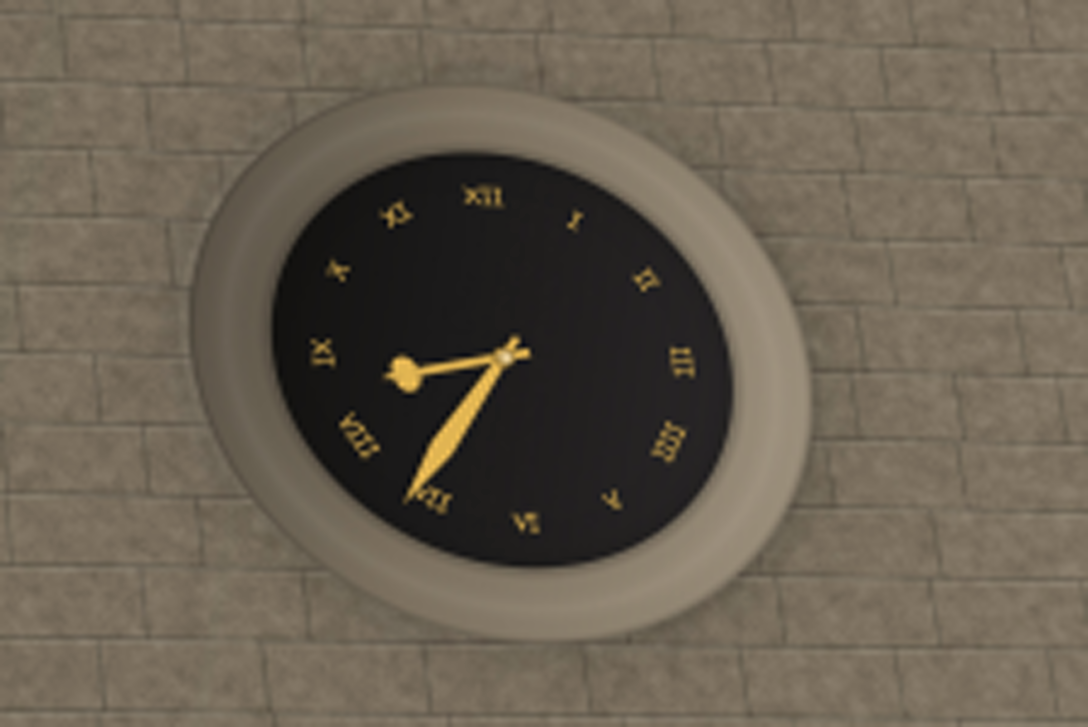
8:36
